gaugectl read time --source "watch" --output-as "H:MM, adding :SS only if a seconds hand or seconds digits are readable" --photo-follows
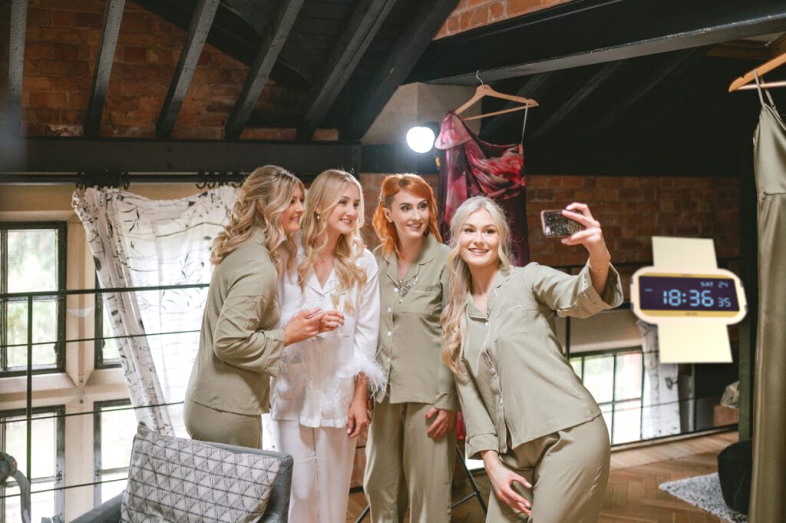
18:36
